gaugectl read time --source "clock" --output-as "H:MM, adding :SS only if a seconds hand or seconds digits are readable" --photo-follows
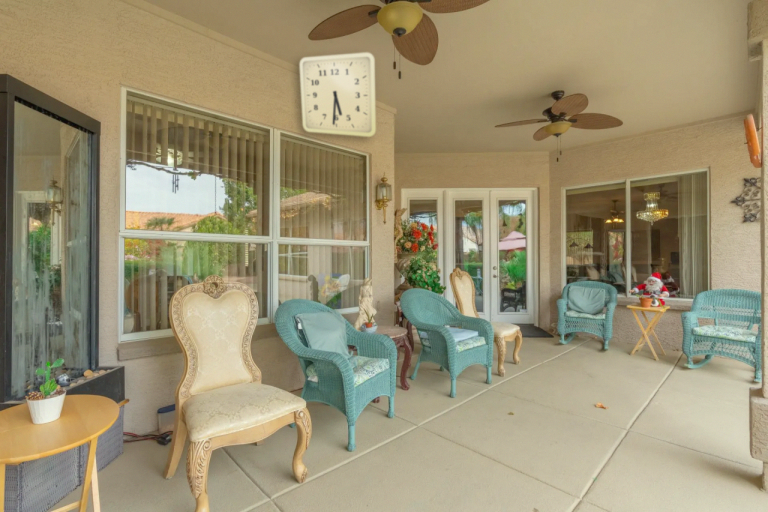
5:31
